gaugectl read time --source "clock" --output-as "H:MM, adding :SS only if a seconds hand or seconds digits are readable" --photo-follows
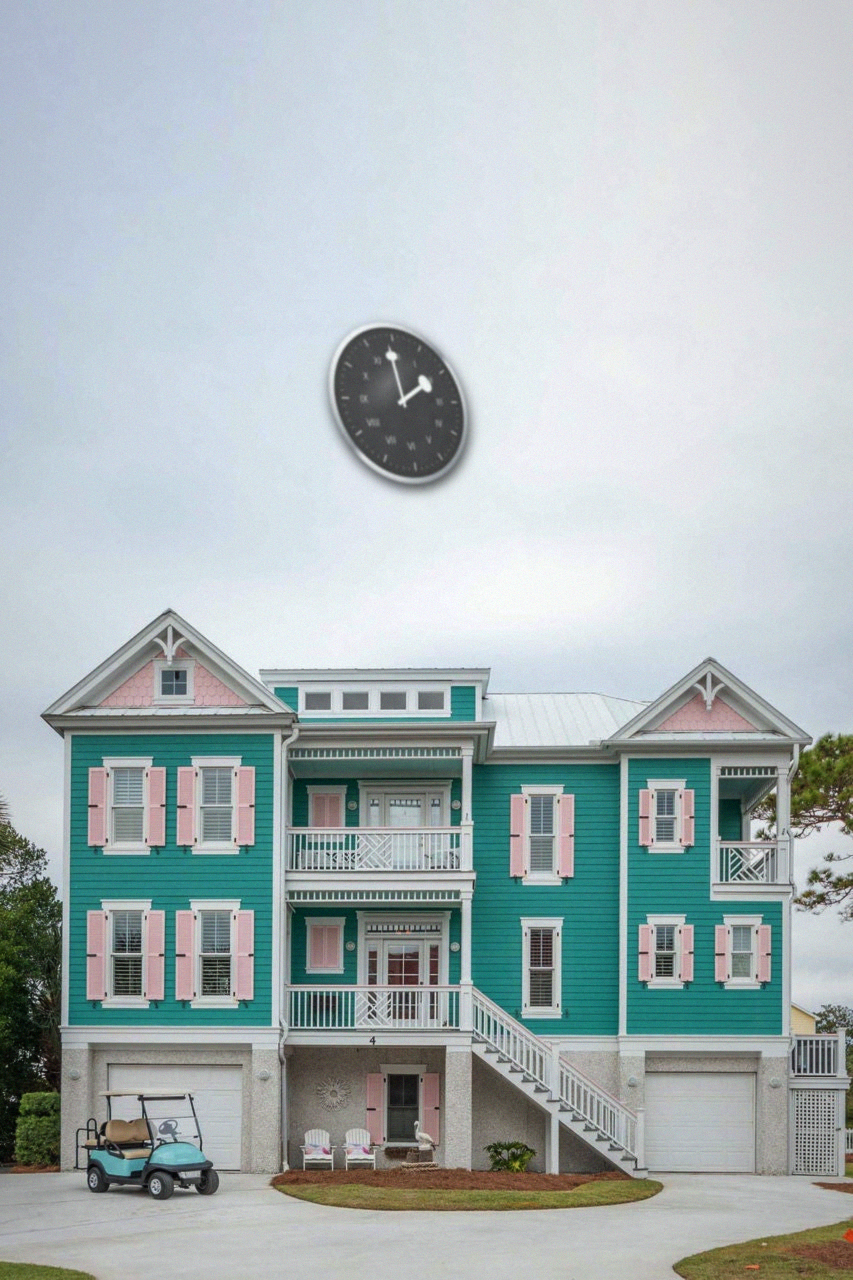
1:59
